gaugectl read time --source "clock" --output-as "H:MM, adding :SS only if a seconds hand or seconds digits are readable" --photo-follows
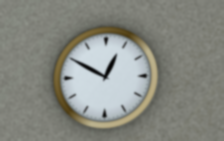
12:50
